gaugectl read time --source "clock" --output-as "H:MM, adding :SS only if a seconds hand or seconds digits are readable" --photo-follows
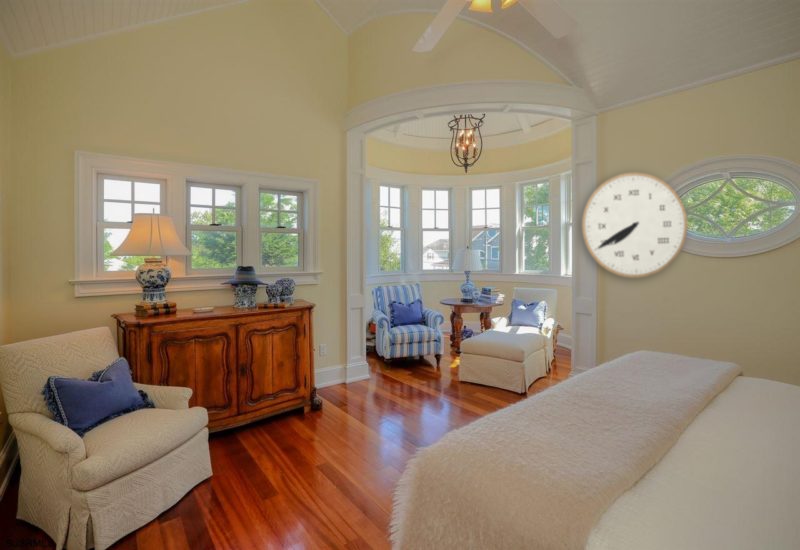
7:40
